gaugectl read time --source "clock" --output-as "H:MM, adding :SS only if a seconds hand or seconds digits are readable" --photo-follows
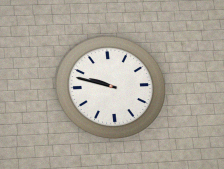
9:48
